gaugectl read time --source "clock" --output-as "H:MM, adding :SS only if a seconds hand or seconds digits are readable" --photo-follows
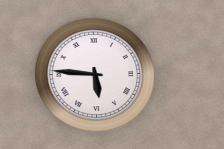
5:46
